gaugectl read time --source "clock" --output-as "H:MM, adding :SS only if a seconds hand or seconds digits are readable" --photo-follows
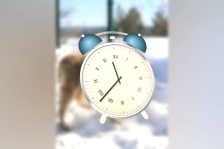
11:38
